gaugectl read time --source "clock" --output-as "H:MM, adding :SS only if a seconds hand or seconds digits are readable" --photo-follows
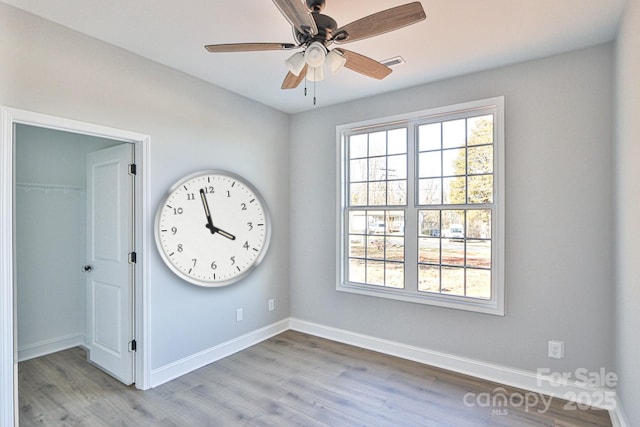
3:58
